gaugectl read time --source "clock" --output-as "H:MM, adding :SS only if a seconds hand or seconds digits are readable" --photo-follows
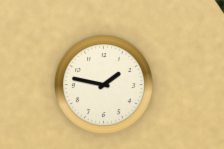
1:47
